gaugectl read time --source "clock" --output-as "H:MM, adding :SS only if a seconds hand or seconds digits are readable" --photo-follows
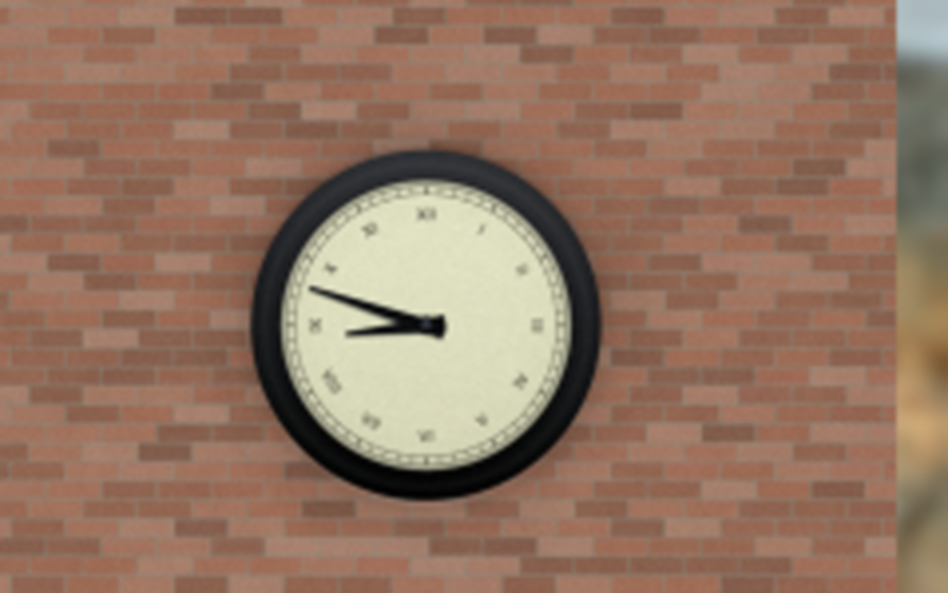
8:48
